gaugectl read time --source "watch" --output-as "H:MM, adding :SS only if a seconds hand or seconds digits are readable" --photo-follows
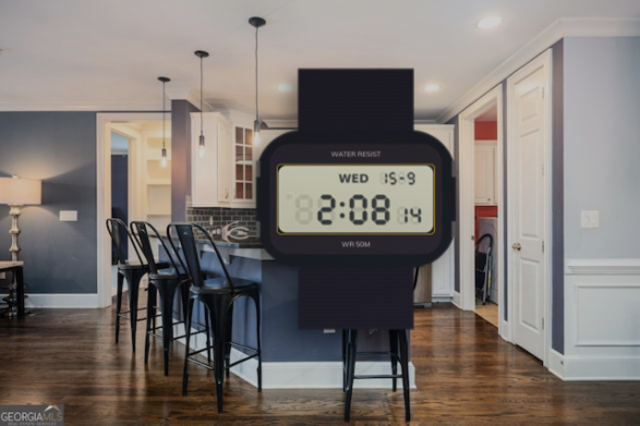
2:08:14
